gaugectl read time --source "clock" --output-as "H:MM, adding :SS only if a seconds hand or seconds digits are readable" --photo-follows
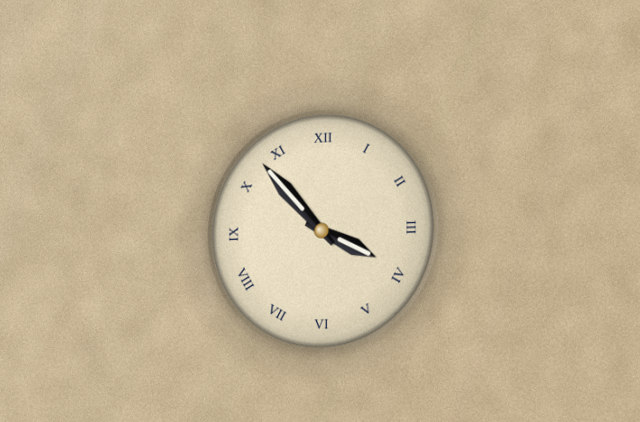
3:53
